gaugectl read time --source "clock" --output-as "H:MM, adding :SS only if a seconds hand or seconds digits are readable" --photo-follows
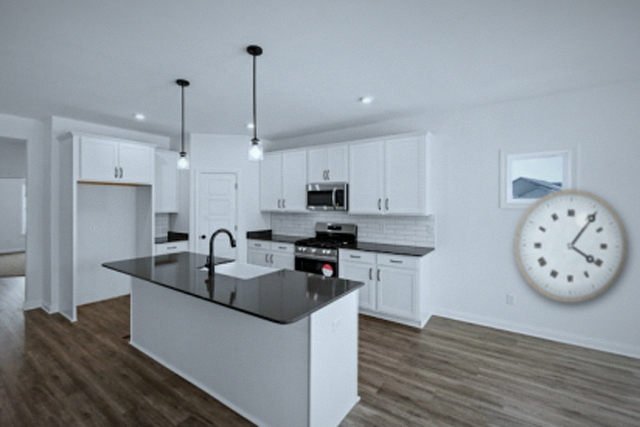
4:06
